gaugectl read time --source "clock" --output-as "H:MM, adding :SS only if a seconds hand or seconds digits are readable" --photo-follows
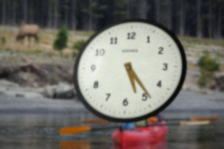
5:24
